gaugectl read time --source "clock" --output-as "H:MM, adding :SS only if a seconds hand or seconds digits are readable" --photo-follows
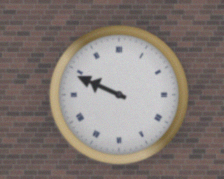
9:49
